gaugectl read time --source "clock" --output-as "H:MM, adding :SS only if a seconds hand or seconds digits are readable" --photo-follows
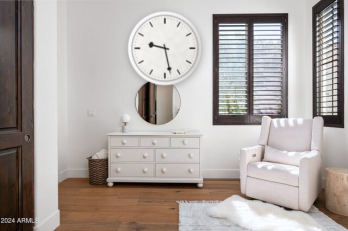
9:28
